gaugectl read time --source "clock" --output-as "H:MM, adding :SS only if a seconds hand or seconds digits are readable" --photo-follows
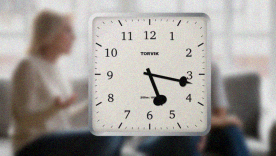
5:17
